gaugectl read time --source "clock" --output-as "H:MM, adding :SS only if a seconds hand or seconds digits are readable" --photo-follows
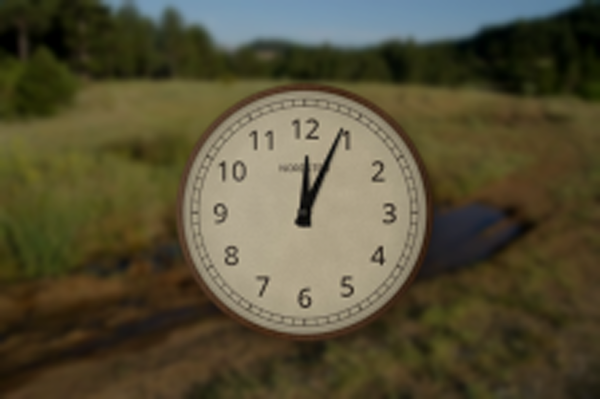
12:04
